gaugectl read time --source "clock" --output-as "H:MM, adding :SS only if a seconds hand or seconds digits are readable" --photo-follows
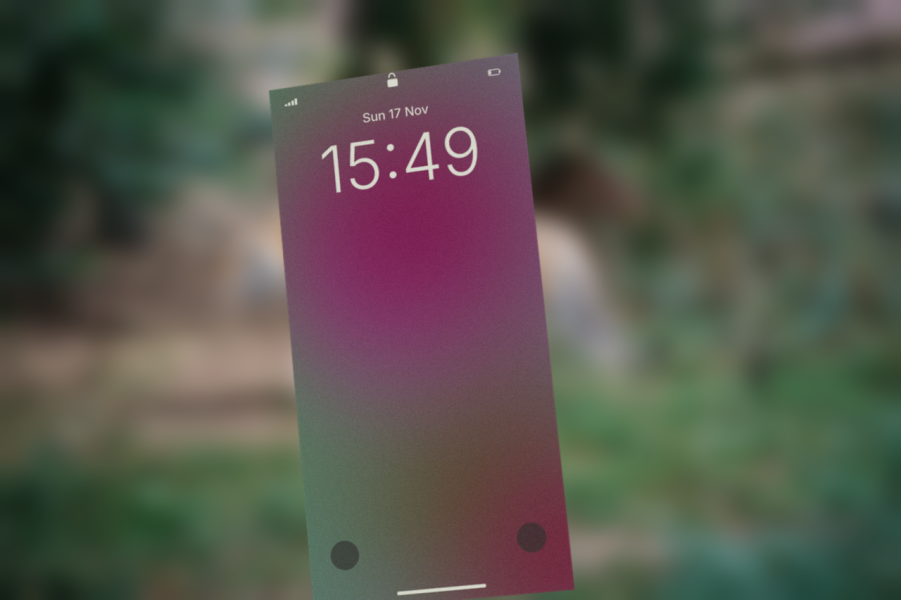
15:49
